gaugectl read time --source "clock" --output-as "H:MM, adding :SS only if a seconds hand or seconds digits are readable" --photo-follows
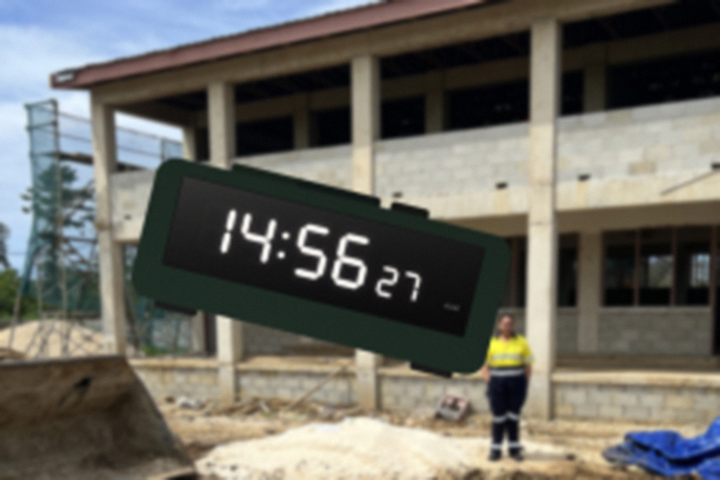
14:56:27
